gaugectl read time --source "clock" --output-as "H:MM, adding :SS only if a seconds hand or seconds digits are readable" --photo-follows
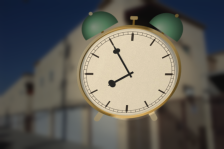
7:55
